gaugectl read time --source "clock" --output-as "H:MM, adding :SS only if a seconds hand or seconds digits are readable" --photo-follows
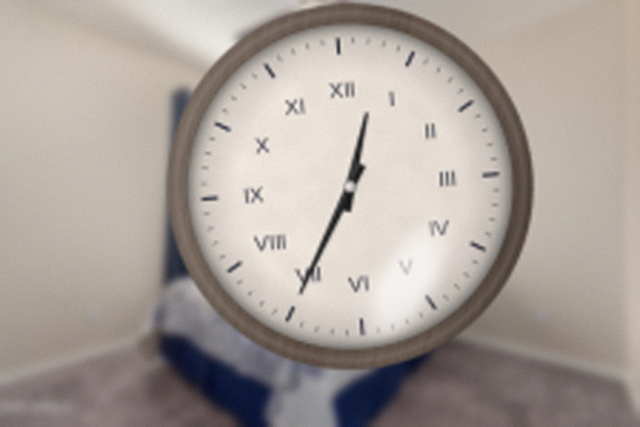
12:35
